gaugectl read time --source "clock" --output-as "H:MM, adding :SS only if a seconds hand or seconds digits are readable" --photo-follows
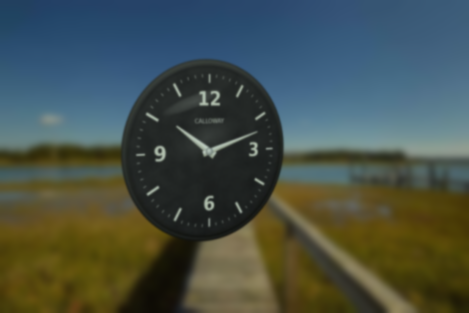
10:12
